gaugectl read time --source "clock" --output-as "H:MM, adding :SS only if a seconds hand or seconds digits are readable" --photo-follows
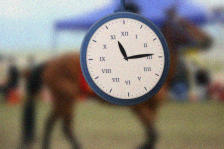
11:14
